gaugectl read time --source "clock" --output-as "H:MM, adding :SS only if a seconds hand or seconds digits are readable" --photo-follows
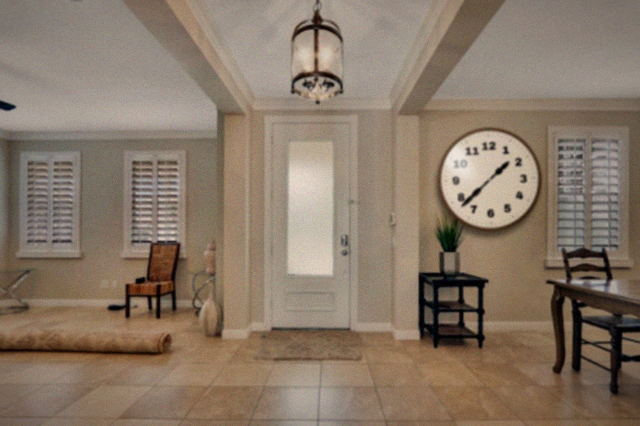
1:38
